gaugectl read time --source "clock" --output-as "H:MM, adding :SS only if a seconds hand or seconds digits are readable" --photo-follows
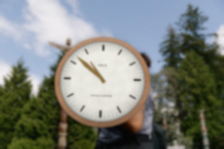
10:52
